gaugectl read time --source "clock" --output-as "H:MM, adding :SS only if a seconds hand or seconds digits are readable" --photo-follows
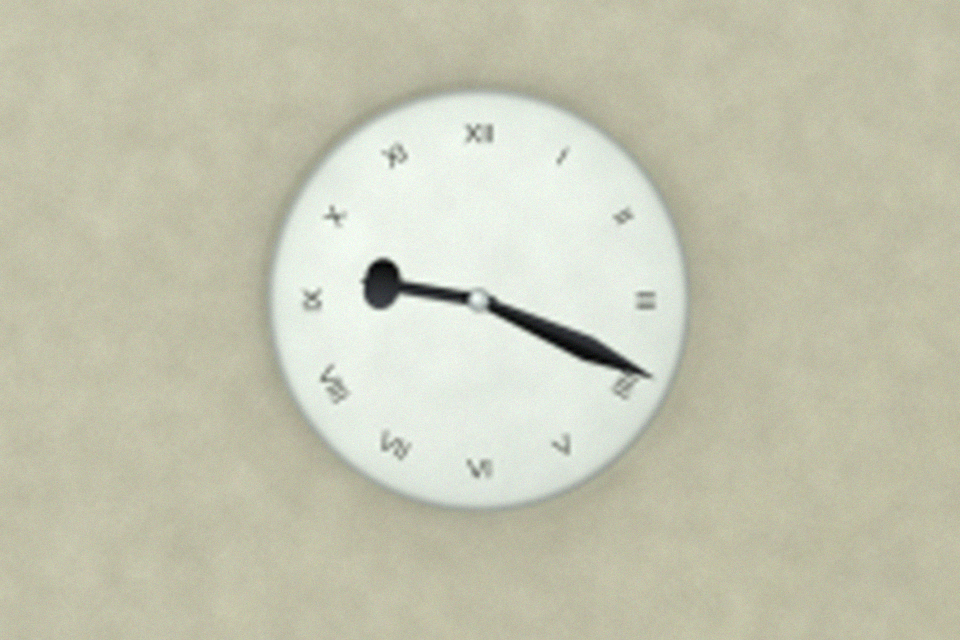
9:19
